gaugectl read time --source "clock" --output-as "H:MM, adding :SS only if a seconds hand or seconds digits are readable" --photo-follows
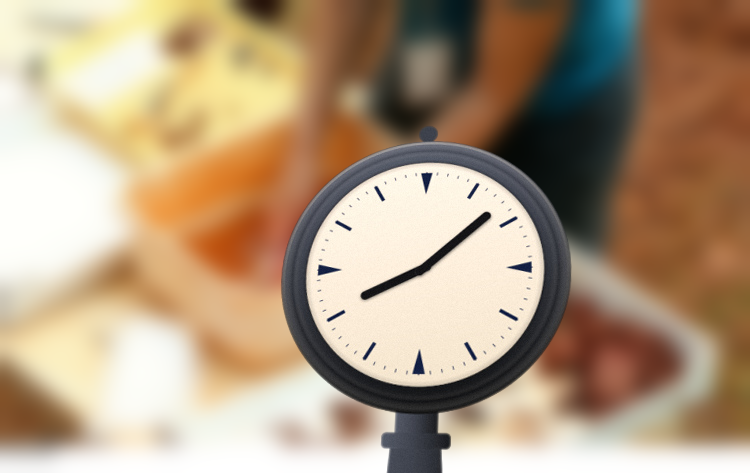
8:08
